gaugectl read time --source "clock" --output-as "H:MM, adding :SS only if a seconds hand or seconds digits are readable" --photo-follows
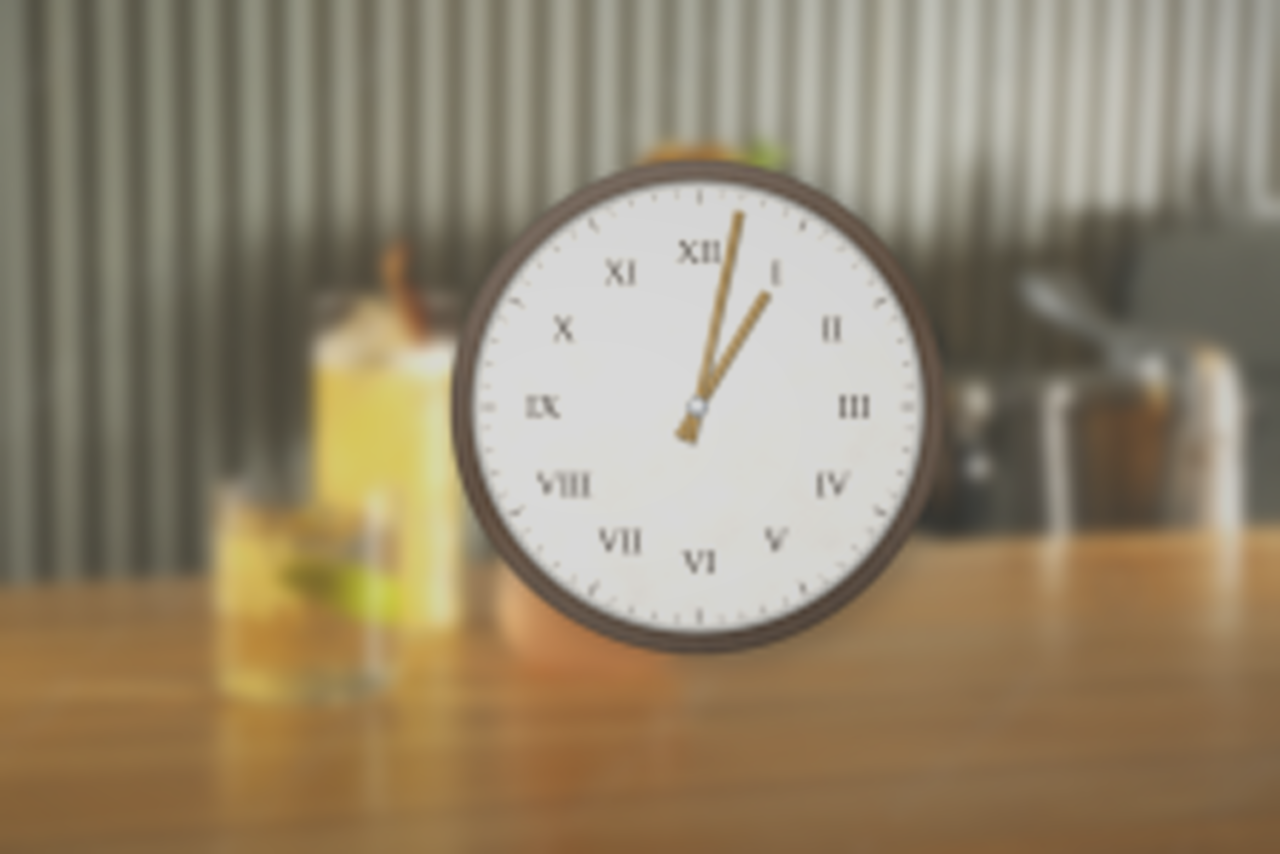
1:02
